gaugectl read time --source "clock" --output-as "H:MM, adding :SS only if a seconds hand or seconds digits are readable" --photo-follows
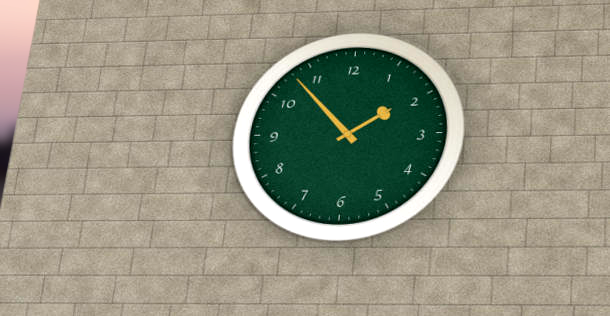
1:53
